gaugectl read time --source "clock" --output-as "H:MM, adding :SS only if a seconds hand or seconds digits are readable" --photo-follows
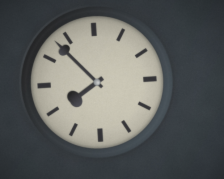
7:53
